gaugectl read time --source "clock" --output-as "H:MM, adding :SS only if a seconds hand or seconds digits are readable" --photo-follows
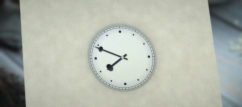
7:49
